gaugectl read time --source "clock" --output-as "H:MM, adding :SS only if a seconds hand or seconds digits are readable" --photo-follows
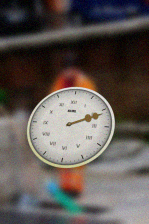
2:11
